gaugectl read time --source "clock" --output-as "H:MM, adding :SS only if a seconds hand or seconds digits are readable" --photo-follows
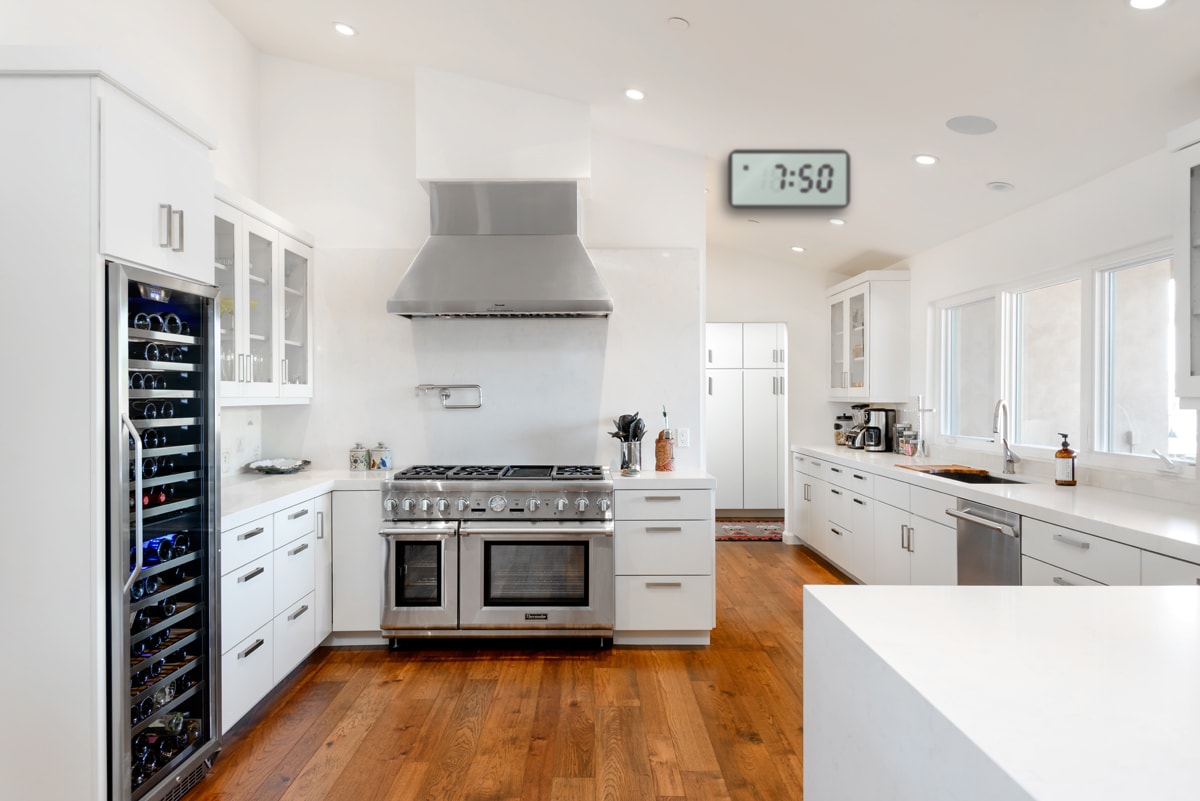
7:50
